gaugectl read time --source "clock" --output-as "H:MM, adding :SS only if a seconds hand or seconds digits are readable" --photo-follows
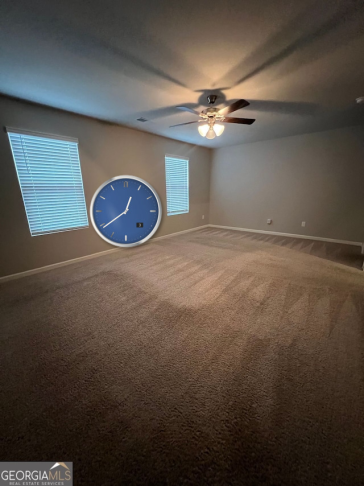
12:39
